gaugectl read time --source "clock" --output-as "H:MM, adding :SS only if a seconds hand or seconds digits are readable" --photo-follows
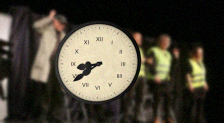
8:39
